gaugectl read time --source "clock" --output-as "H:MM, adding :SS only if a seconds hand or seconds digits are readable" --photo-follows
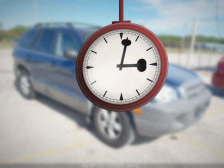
3:02
